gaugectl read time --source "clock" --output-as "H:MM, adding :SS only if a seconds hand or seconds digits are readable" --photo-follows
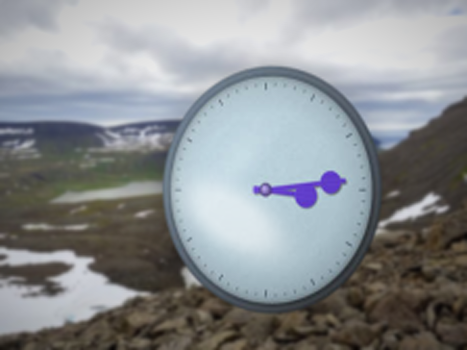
3:14
